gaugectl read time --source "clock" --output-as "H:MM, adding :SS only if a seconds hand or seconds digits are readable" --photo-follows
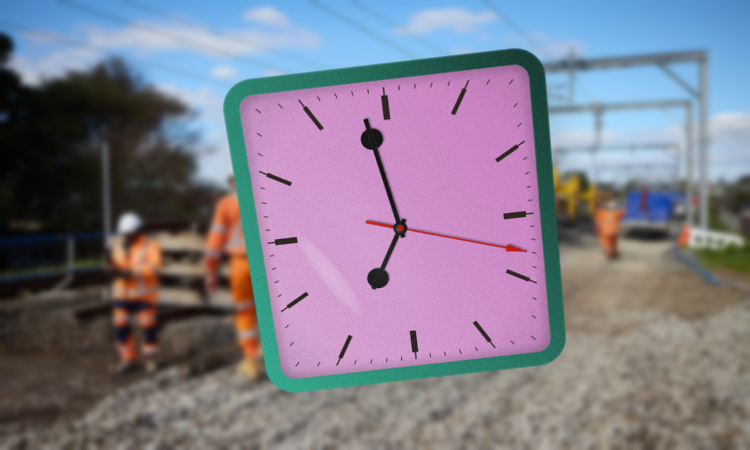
6:58:18
